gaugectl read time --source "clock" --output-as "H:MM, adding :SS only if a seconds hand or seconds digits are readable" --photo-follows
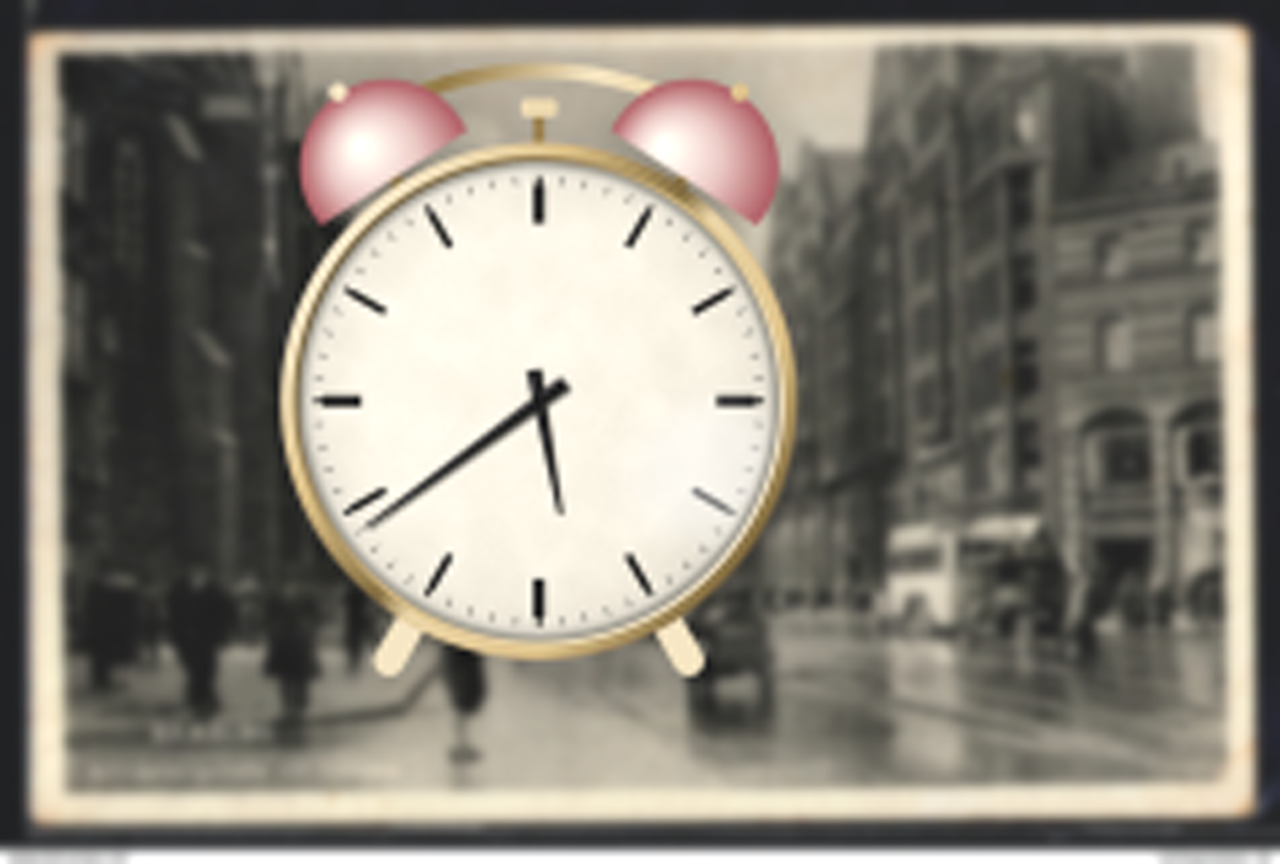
5:39
